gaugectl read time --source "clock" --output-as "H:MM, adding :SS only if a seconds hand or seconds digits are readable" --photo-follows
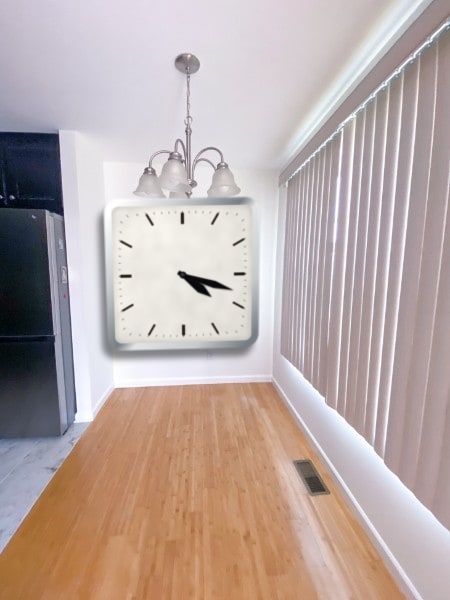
4:18
